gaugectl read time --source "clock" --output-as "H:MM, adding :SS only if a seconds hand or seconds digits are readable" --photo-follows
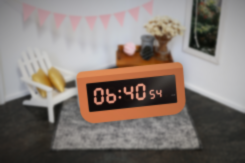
6:40:54
